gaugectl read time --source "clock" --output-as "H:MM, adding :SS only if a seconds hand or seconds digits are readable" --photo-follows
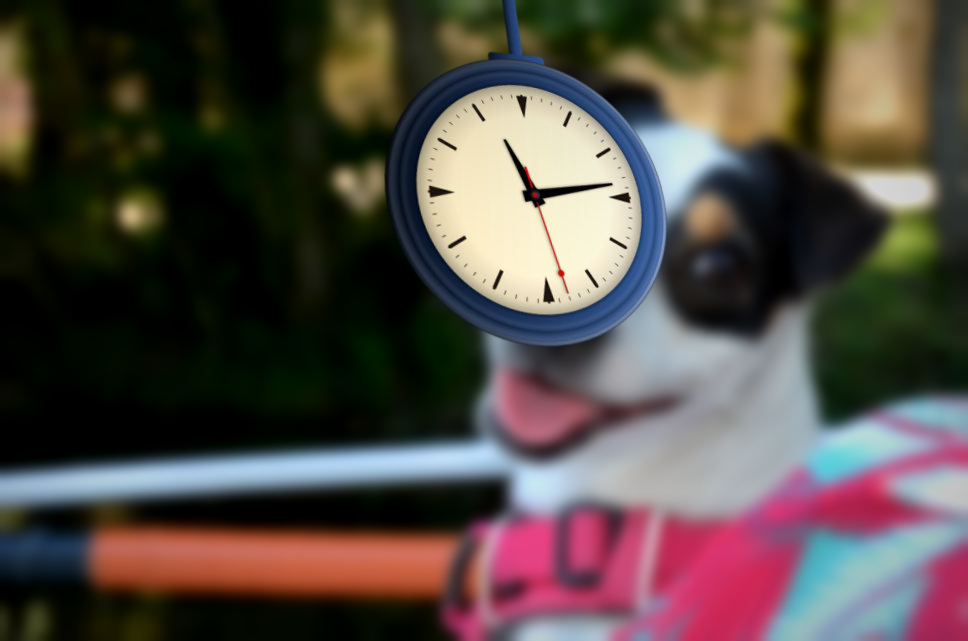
11:13:28
